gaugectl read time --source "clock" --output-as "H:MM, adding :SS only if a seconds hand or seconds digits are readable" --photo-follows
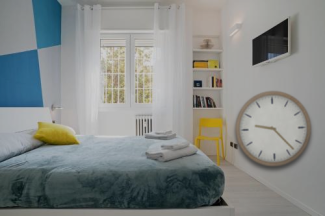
9:23
